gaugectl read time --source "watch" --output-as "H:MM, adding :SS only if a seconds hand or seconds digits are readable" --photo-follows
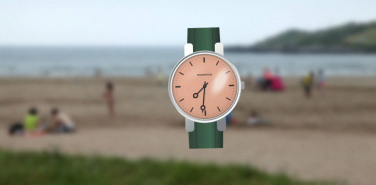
7:31
